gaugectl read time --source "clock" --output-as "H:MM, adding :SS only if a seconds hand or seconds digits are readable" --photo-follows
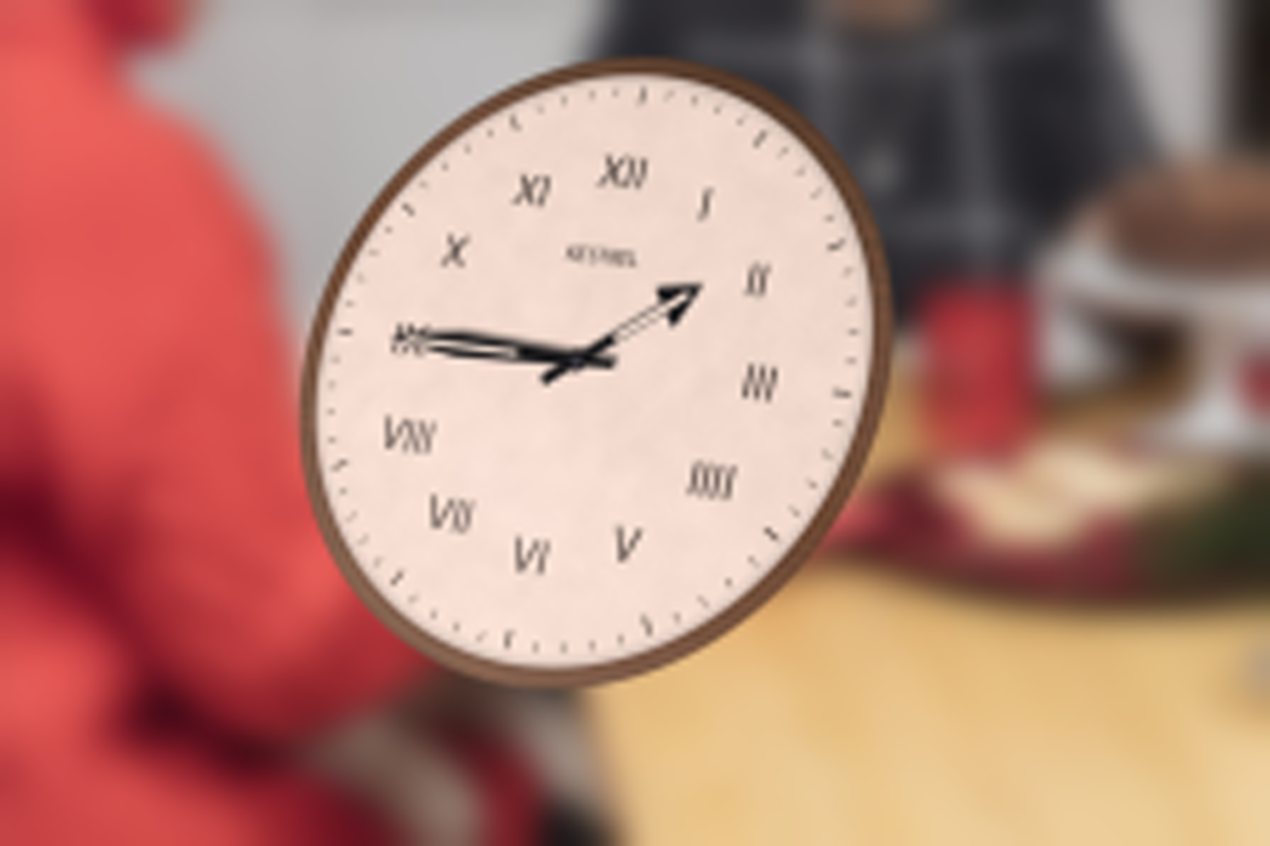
1:45
